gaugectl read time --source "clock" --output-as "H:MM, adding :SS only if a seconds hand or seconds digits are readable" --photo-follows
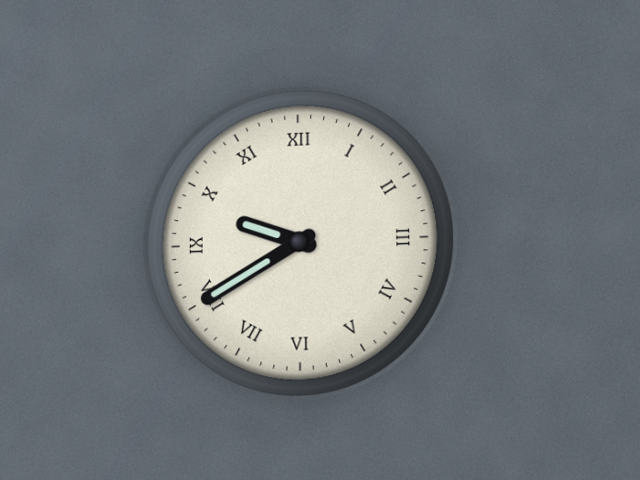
9:40
